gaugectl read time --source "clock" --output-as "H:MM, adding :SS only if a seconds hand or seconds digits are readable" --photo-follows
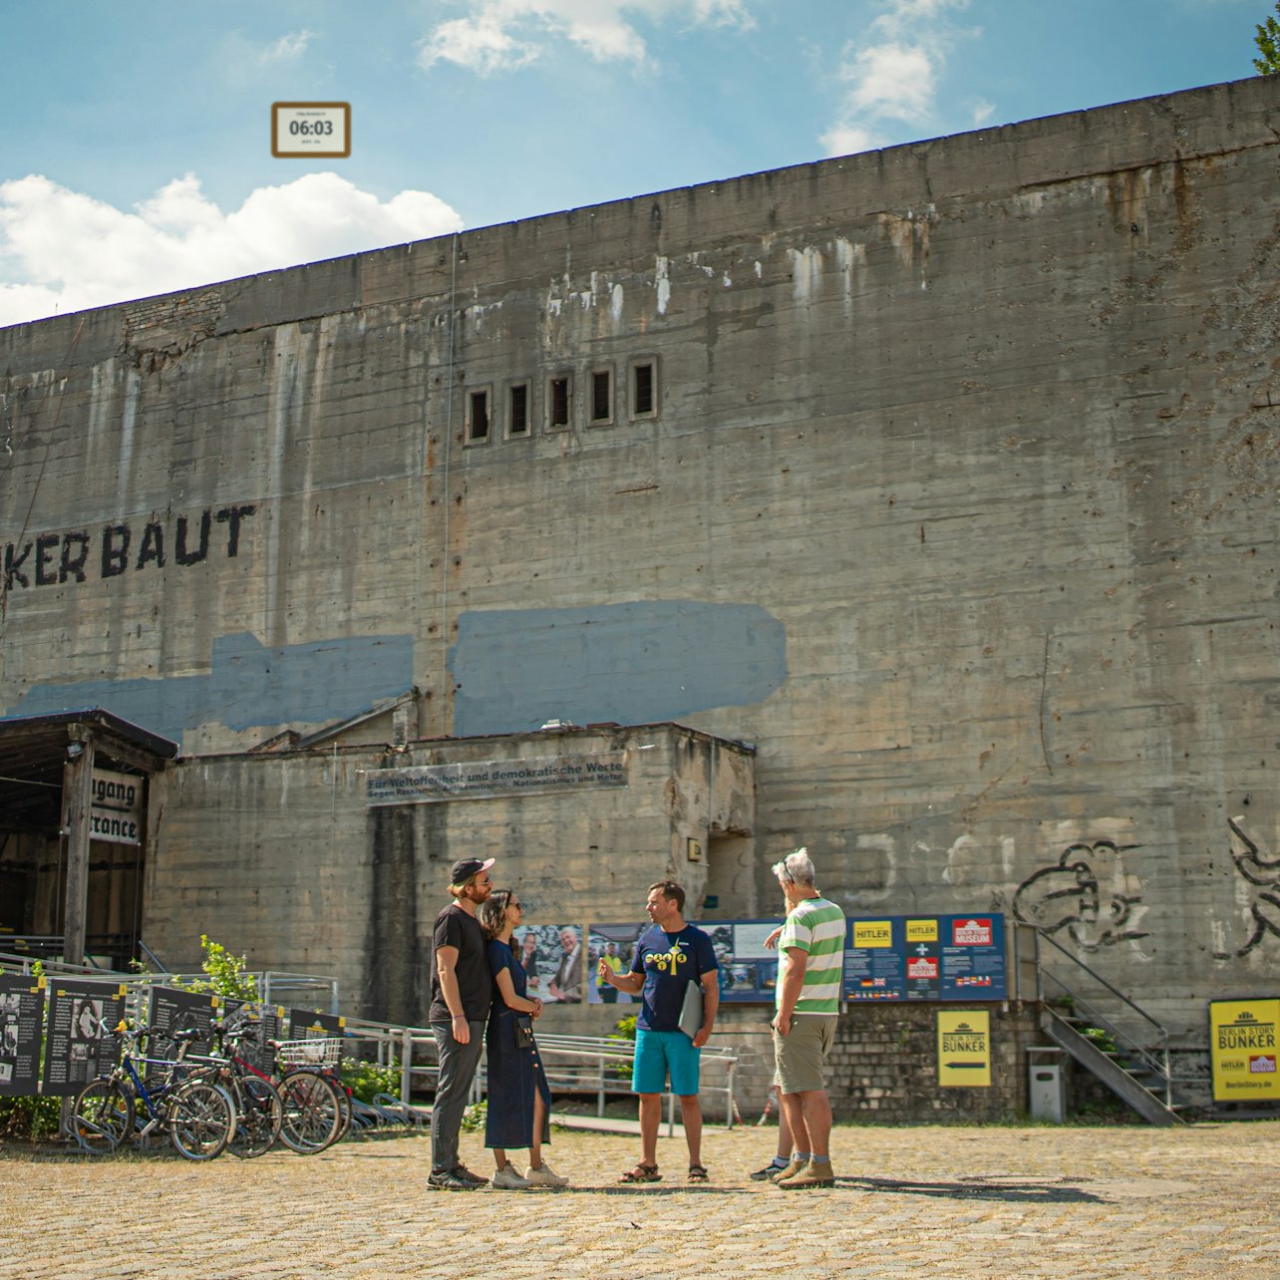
6:03
